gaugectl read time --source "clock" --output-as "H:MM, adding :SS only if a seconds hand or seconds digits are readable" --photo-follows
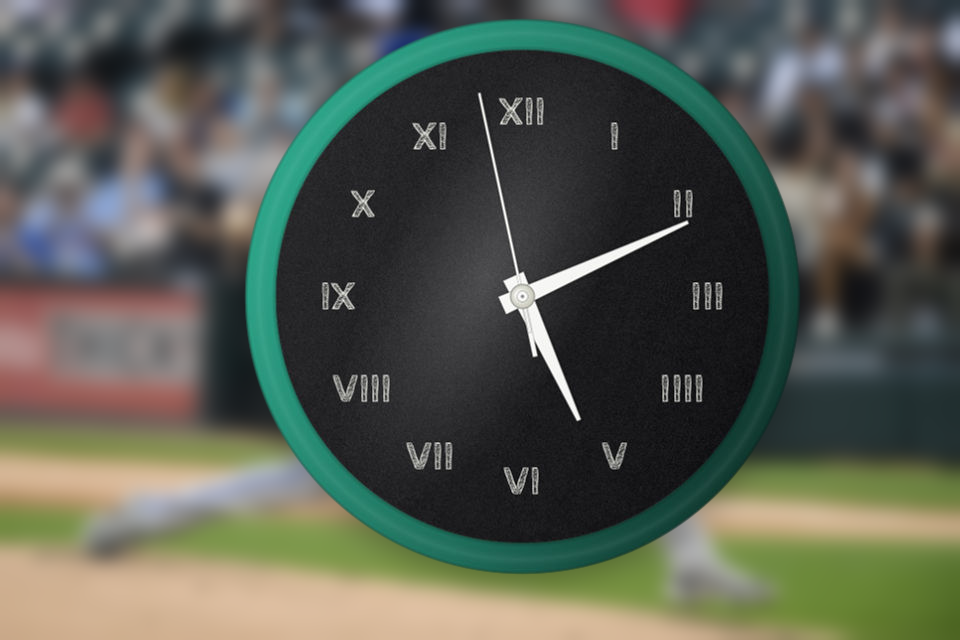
5:10:58
